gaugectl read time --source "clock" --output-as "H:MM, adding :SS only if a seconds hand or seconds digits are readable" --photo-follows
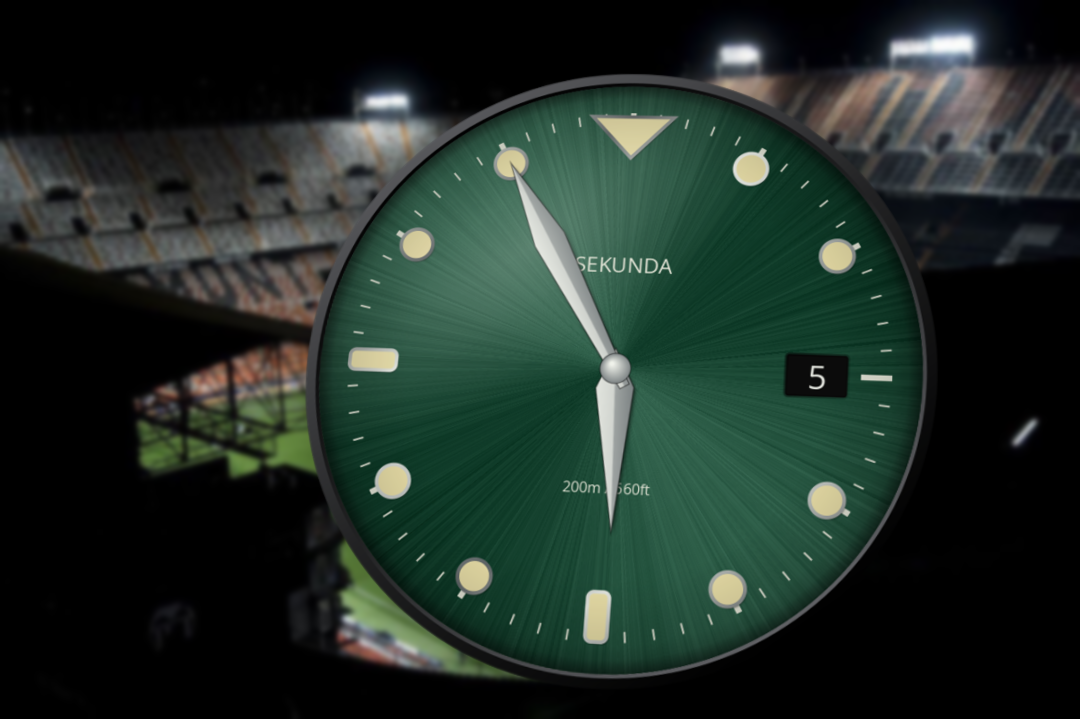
5:55
